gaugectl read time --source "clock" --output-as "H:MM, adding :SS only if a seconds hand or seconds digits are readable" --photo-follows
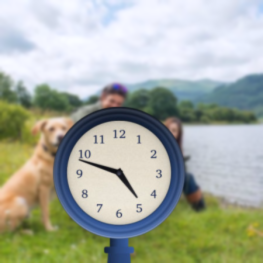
4:48
